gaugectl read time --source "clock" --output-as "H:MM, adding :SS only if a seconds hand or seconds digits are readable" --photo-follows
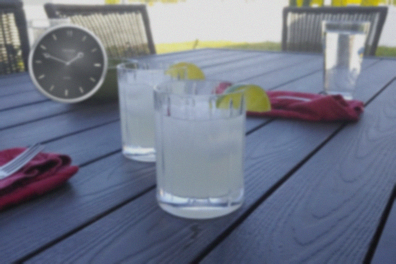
1:48
